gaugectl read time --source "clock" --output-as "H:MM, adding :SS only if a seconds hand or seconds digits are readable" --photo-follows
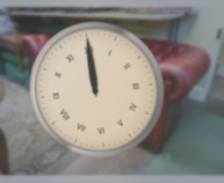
12:00
